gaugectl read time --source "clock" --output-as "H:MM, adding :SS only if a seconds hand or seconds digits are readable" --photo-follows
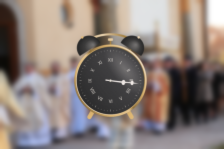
3:16
